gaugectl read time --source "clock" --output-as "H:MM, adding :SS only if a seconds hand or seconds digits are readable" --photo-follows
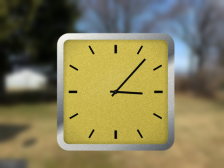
3:07
